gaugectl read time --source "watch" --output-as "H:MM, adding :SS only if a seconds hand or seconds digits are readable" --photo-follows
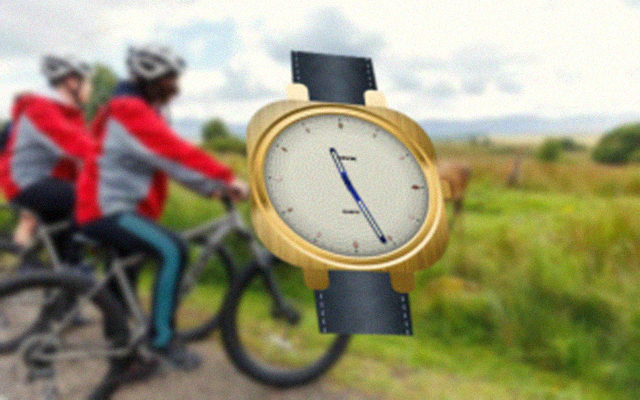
11:26
